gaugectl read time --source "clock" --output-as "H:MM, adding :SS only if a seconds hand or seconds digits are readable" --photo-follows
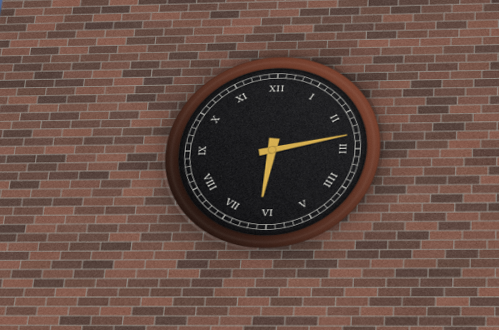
6:13
